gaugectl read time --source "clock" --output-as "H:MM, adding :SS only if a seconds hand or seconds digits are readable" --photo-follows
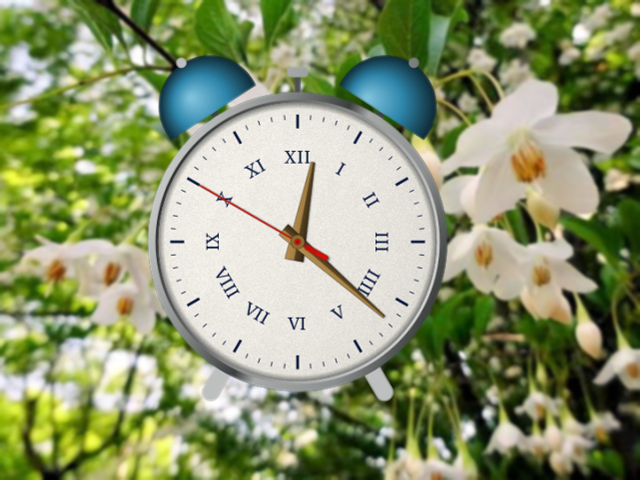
12:21:50
